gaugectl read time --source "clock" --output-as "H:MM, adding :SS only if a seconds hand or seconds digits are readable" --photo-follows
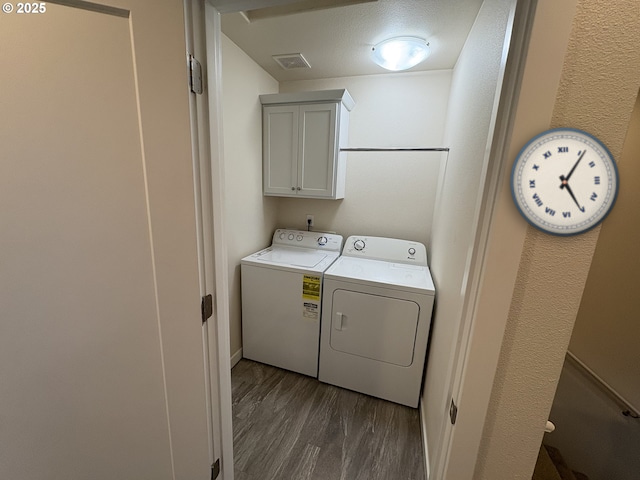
5:06
